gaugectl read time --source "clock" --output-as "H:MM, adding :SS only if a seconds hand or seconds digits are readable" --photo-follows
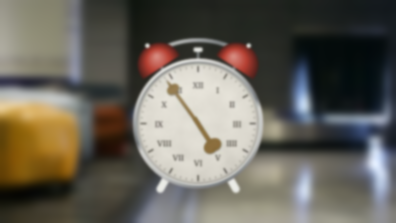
4:54
